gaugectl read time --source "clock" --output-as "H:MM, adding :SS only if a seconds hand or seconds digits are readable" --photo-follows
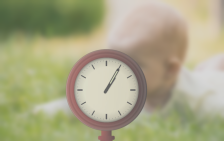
1:05
